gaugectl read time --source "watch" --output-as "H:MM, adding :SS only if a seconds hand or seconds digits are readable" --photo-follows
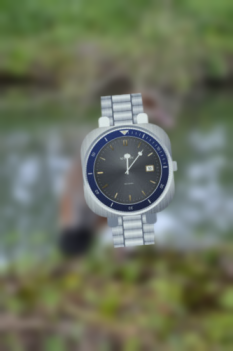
12:07
